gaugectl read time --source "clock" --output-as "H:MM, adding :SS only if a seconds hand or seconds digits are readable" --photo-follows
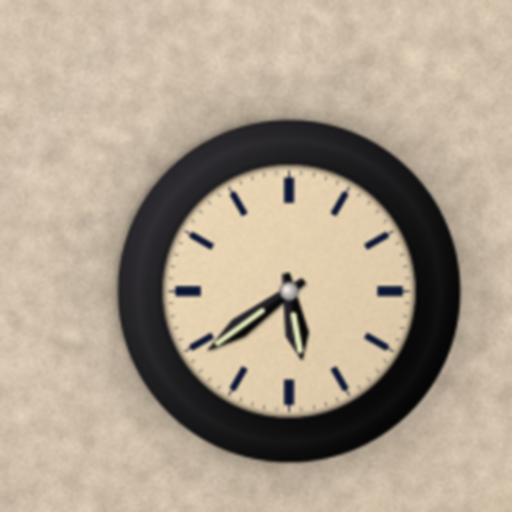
5:39
